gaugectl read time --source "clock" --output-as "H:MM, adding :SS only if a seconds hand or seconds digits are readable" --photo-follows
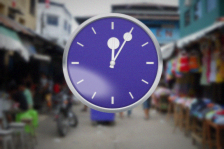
12:05
